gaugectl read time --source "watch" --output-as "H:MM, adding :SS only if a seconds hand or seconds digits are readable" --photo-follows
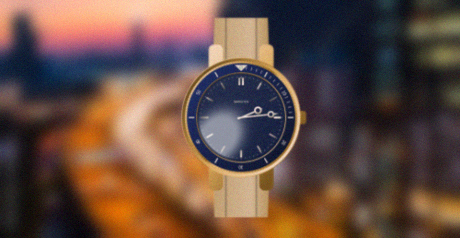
2:14
